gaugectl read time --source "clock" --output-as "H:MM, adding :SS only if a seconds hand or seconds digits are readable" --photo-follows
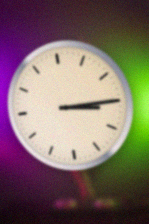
3:15
